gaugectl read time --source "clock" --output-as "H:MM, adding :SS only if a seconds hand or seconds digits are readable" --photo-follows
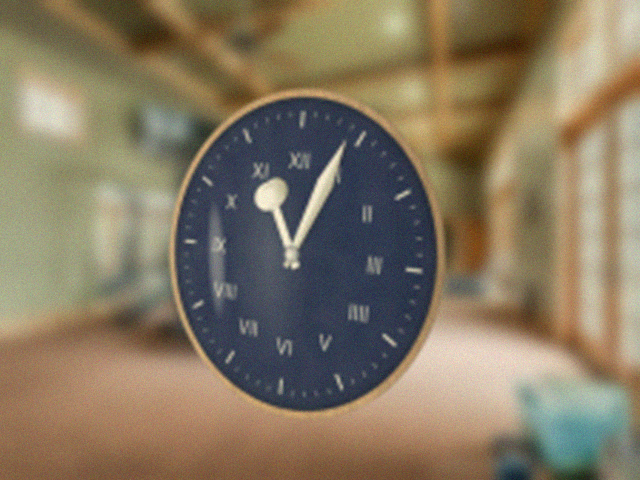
11:04
